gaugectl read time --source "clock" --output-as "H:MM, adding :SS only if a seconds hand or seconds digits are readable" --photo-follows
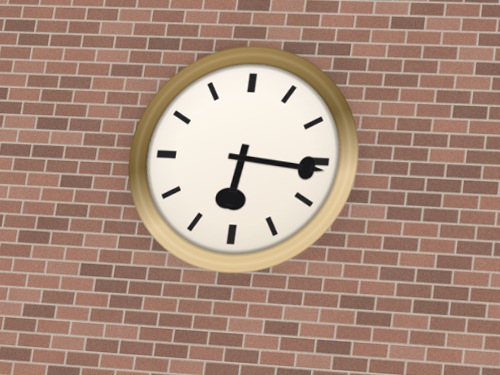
6:16
